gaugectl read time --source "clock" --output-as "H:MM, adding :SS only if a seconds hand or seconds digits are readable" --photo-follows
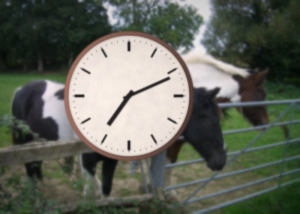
7:11
